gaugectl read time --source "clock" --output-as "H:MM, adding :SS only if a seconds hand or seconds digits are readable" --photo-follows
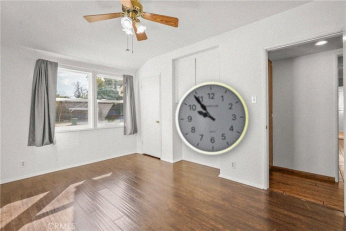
9:54
